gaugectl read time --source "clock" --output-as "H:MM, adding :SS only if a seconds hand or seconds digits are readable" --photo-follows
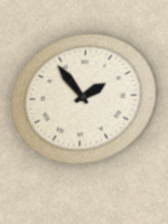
1:54
